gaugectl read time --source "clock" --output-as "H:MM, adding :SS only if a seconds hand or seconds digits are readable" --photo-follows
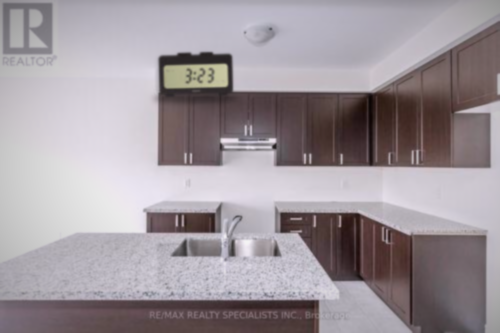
3:23
